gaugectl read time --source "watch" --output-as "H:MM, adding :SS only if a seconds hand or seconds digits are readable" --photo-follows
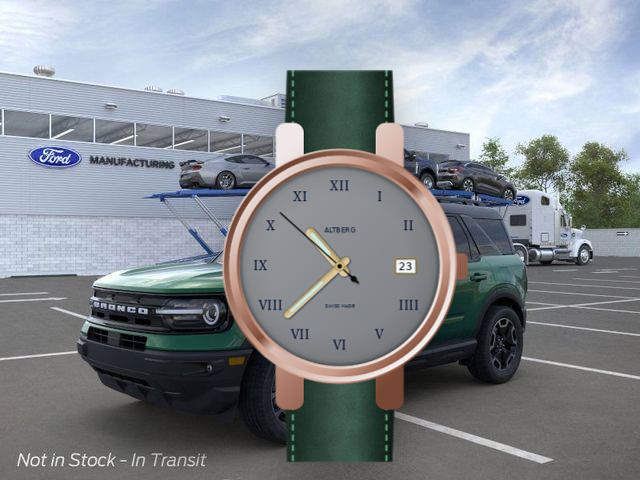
10:37:52
